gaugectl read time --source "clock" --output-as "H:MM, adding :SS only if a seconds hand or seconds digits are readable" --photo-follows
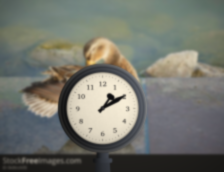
1:10
